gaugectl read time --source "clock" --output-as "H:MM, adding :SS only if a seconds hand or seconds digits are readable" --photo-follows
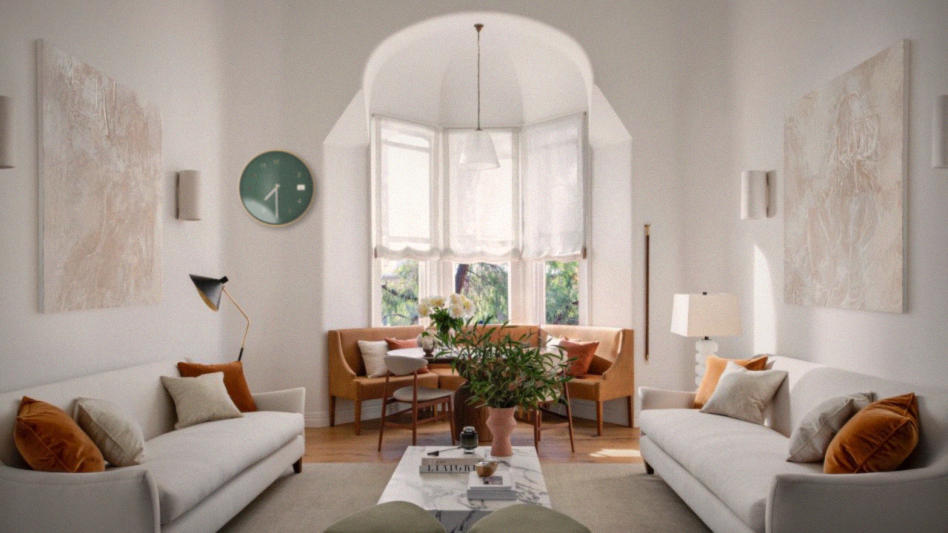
7:30
